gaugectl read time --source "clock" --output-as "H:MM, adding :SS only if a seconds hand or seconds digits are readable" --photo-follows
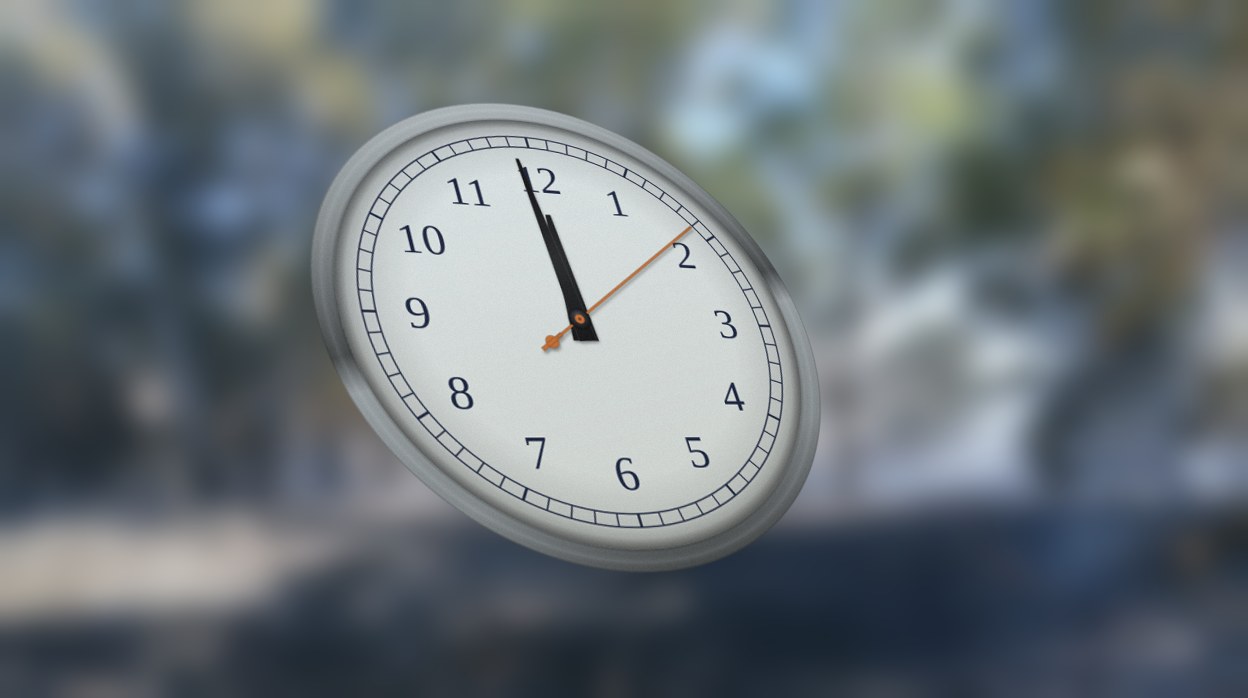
11:59:09
